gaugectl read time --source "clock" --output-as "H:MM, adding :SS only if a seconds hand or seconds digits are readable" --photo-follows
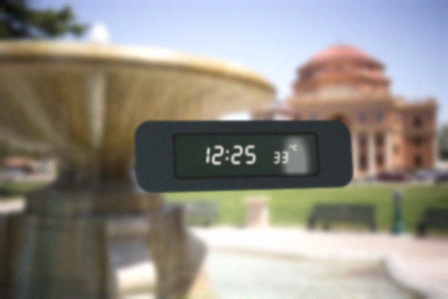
12:25
